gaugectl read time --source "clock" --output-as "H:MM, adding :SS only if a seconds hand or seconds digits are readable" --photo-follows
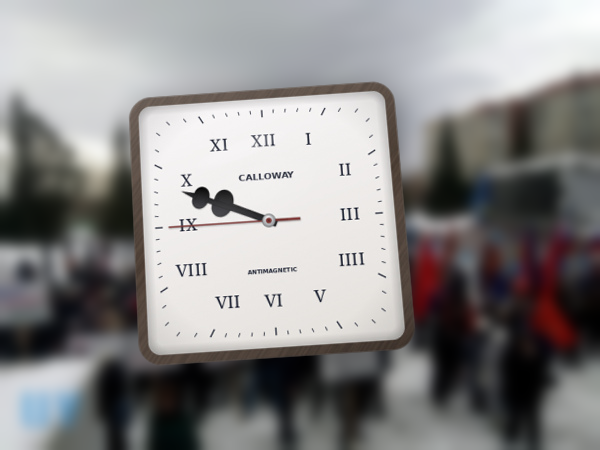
9:48:45
